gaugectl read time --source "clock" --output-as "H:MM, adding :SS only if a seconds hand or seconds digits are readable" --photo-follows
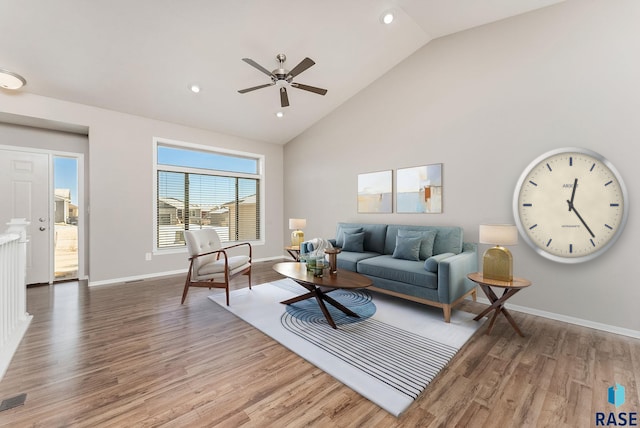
12:24
